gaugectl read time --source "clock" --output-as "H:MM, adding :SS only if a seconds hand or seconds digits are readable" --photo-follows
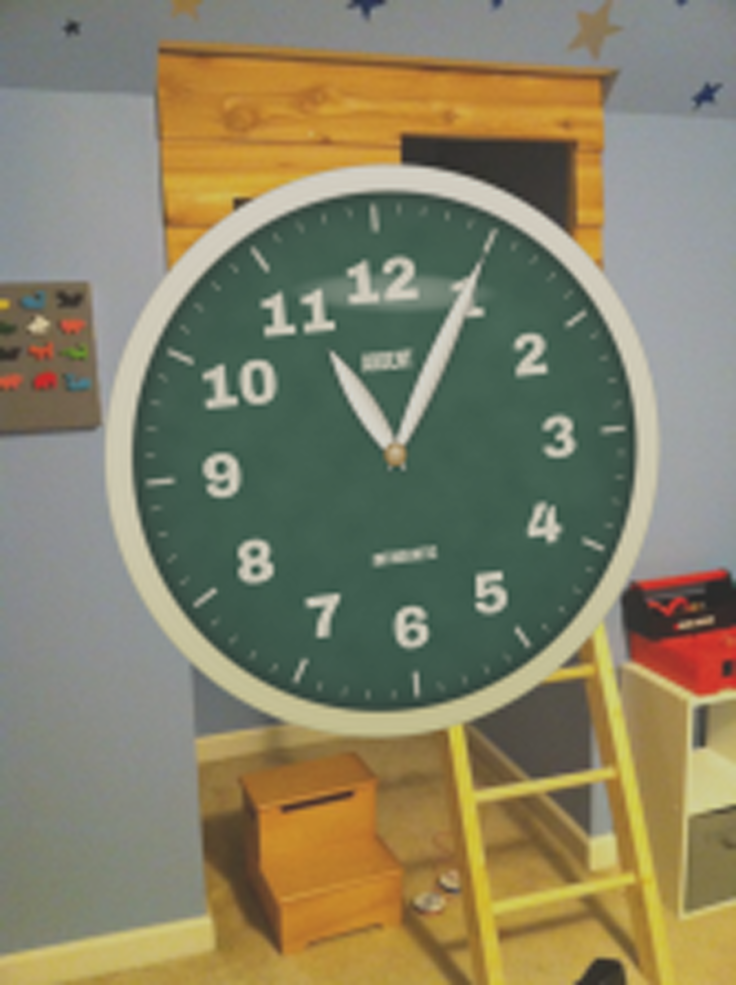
11:05
